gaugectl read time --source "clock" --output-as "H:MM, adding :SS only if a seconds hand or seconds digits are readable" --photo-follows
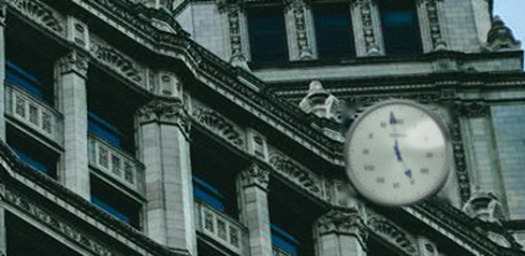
4:58
